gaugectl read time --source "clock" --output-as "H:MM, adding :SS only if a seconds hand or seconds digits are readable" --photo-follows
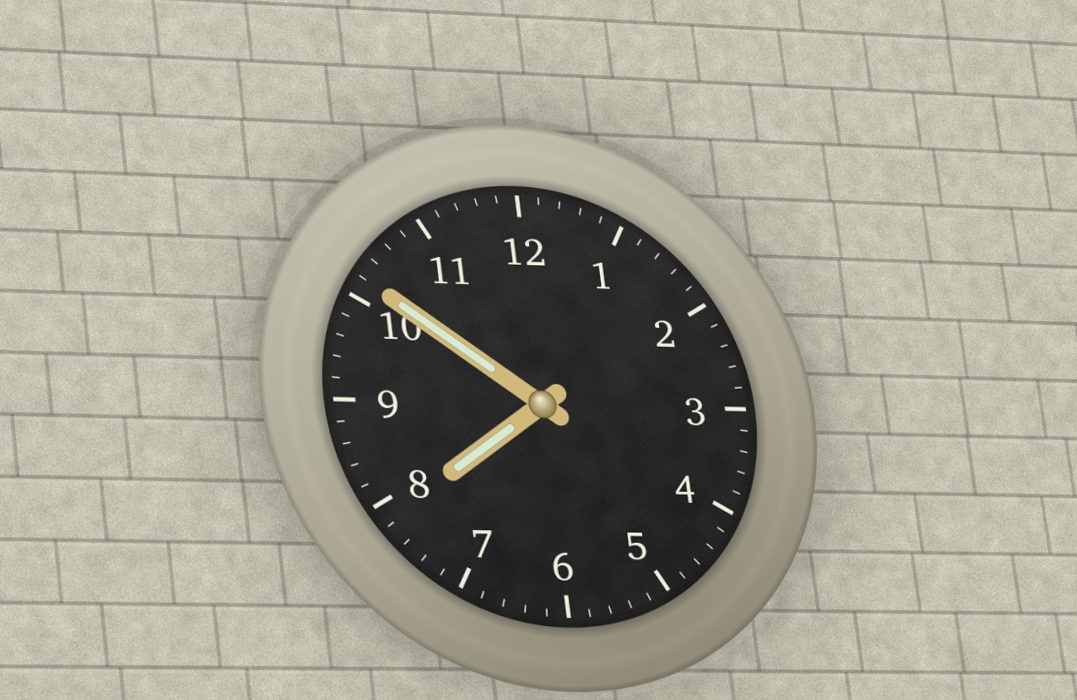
7:51
